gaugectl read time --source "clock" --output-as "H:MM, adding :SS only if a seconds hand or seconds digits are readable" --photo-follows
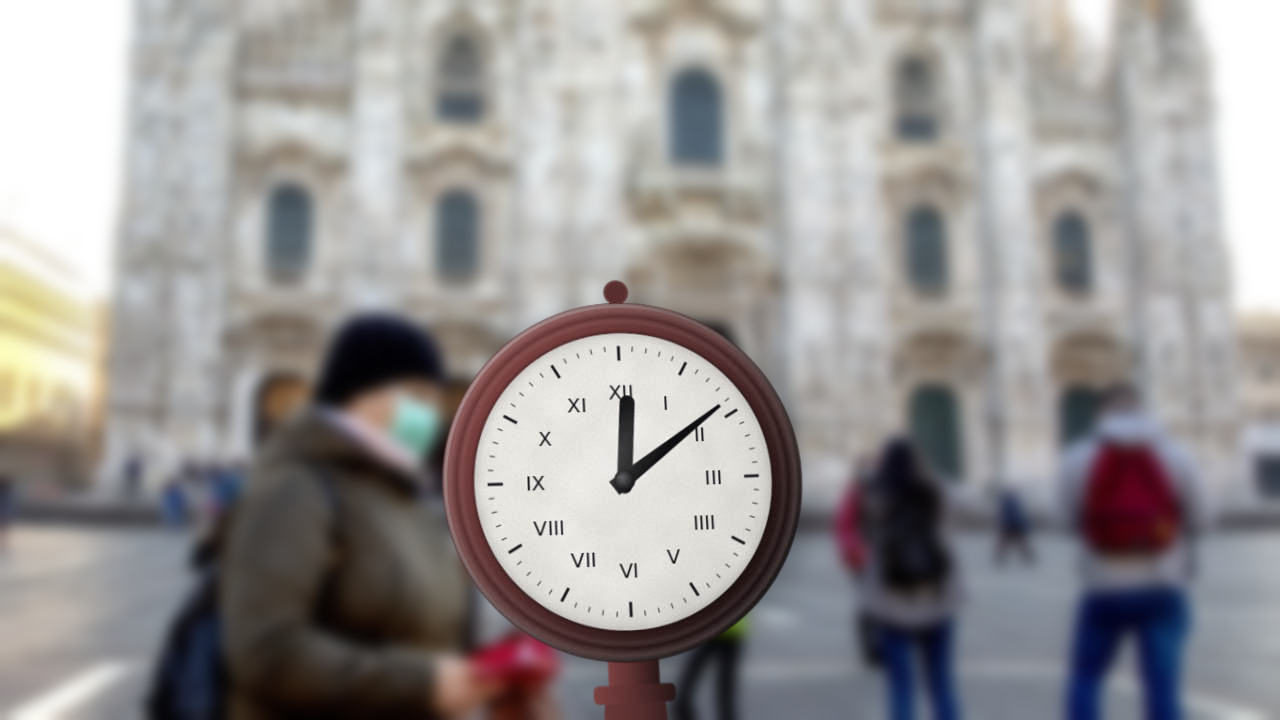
12:09
